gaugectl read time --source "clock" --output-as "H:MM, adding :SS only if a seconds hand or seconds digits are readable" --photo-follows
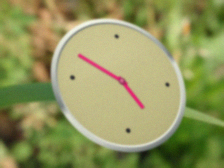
4:50
